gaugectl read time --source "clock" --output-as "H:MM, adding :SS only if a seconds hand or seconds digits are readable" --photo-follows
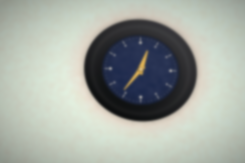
12:36
